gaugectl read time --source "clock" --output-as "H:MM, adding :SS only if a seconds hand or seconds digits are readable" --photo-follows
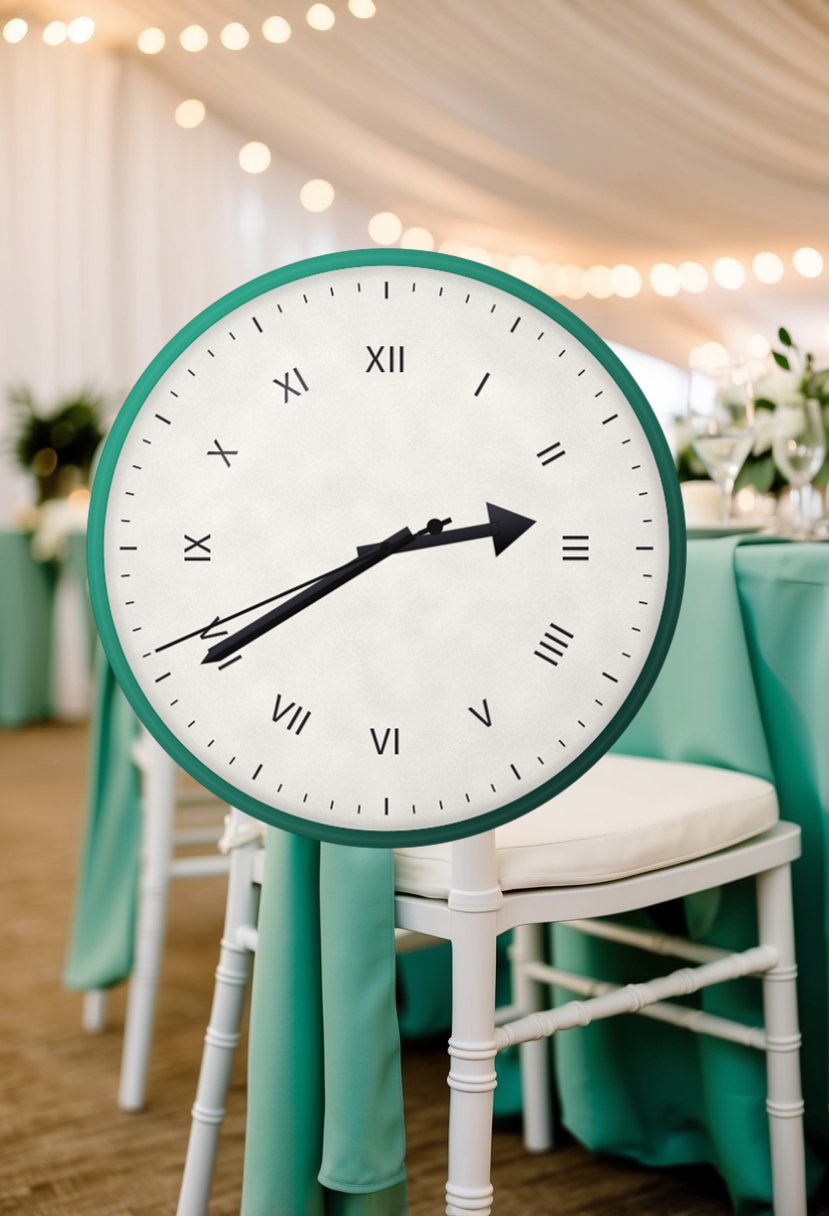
2:39:41
